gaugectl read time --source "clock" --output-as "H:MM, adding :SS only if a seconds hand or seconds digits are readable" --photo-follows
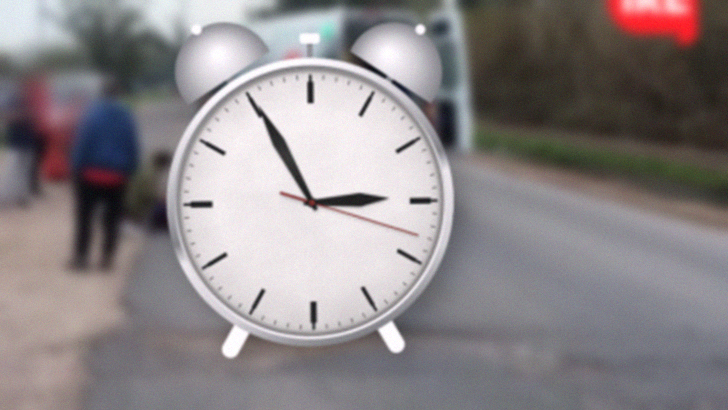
2:55:18
